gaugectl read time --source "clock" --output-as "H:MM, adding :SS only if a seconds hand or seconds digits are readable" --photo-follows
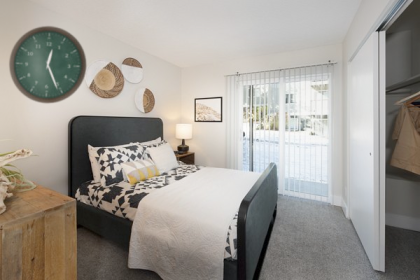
12:26
